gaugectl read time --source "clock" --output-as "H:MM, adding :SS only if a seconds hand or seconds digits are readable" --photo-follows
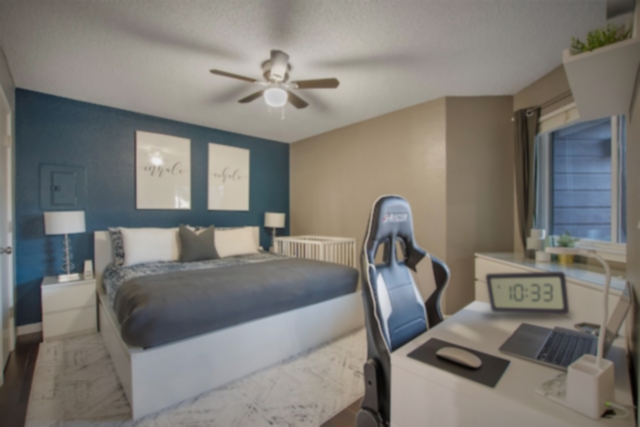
10:33
